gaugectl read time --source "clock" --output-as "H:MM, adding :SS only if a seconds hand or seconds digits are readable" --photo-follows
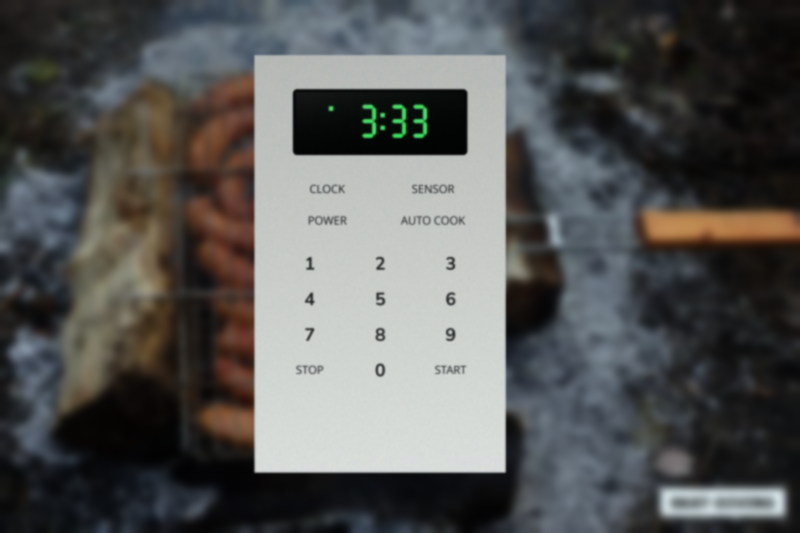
3:33
